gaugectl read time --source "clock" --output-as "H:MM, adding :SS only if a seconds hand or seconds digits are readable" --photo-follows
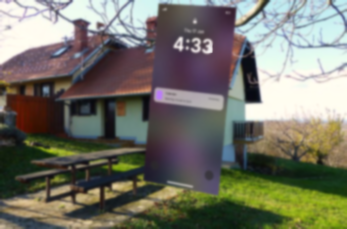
4:33
